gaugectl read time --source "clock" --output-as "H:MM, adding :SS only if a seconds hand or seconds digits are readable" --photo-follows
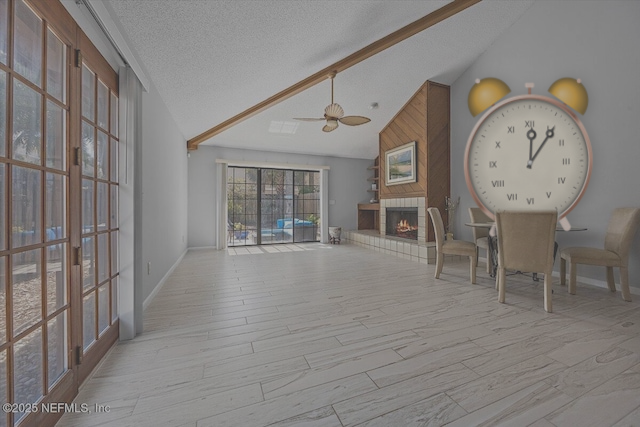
12:06
